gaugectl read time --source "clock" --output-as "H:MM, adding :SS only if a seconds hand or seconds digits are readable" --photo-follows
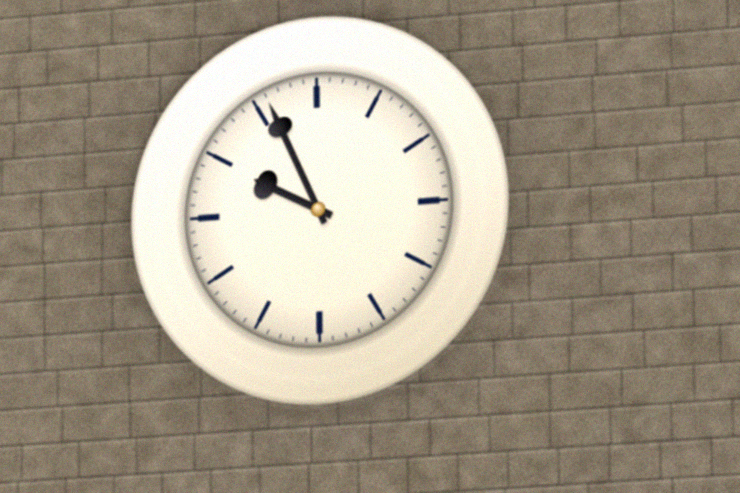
9:56
